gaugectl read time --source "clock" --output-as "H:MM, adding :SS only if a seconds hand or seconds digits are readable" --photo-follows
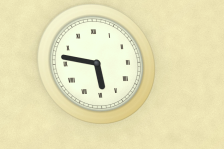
5:47
